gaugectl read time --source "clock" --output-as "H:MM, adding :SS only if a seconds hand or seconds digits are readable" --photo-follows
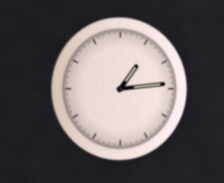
1:14
